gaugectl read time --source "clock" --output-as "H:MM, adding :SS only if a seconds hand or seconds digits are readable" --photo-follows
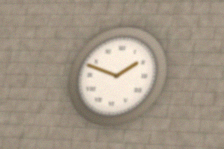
1:48
